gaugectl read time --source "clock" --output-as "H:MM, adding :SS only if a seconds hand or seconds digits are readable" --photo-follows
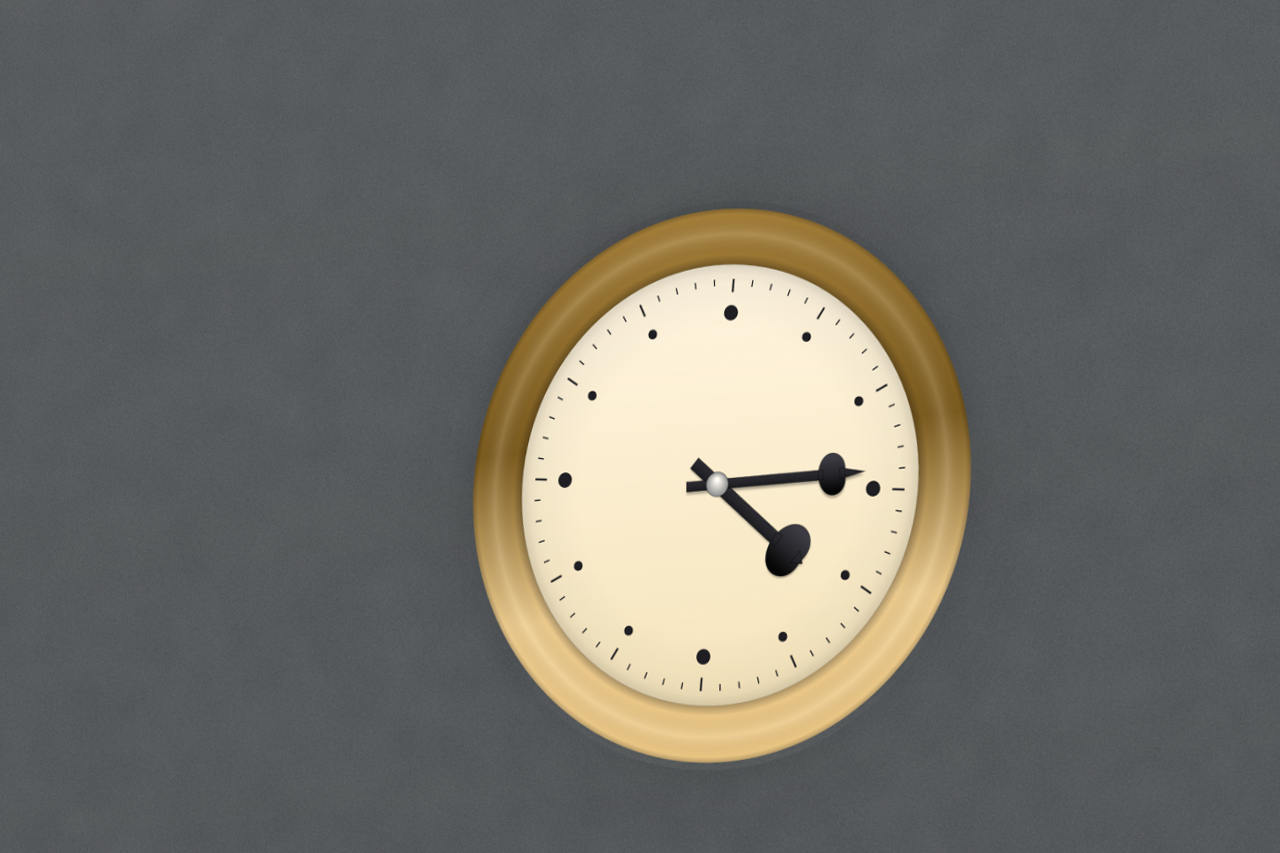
4:14
